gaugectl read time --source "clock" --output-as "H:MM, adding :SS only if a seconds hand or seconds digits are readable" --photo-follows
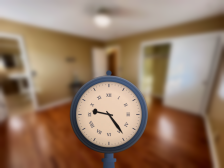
9:24
